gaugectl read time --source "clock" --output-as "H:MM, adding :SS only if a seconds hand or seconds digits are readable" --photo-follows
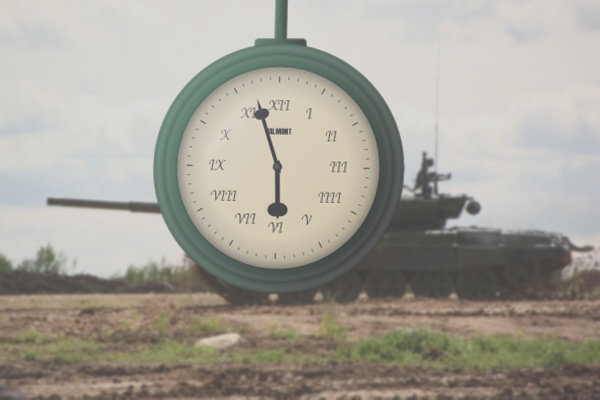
5:57
